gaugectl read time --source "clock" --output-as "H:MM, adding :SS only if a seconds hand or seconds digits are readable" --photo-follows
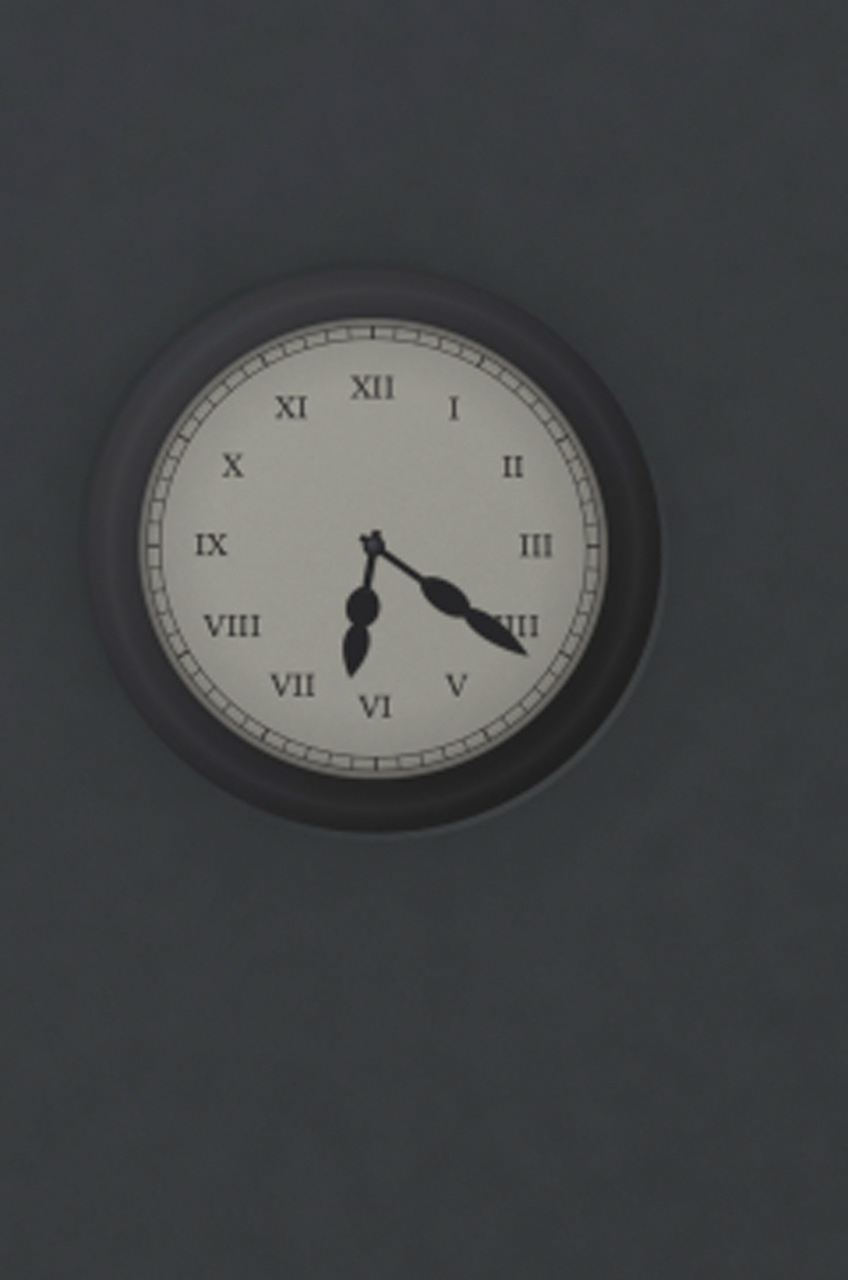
6:21
